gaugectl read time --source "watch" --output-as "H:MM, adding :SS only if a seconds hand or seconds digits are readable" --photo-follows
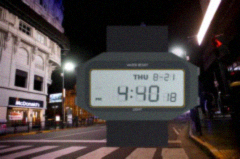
4:40:18
